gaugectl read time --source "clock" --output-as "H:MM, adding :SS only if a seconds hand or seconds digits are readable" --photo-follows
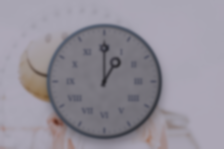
1:00
